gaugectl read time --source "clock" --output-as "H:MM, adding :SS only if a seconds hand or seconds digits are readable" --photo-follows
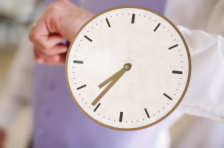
7:36
